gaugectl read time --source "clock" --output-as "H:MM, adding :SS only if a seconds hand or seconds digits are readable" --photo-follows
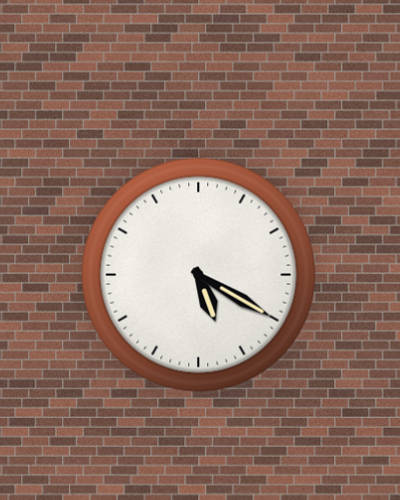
5:20
